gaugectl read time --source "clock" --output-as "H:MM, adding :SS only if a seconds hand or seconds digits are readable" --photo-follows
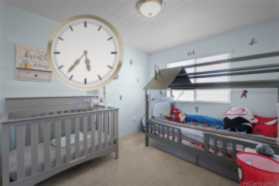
5:37
